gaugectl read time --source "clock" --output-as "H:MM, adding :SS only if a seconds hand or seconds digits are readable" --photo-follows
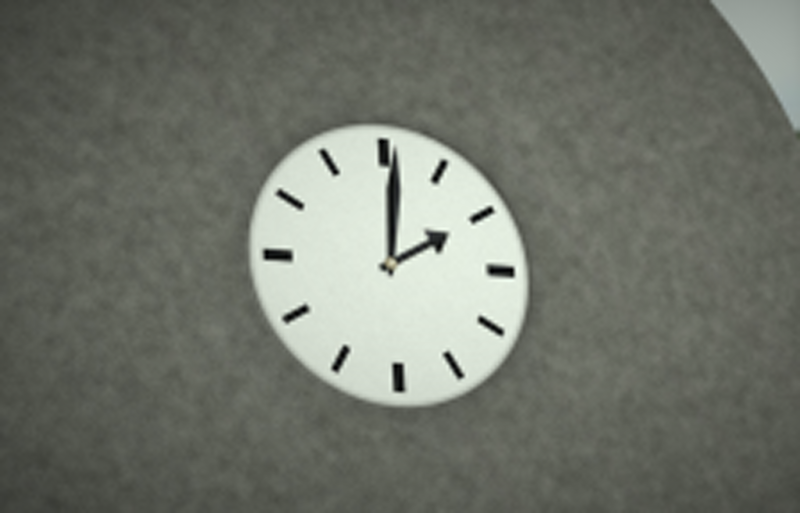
2:01
